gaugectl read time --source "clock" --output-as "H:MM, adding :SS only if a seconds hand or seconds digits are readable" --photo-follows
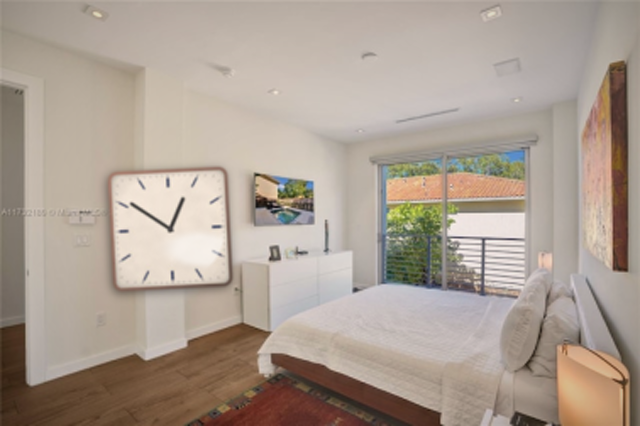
12:51
